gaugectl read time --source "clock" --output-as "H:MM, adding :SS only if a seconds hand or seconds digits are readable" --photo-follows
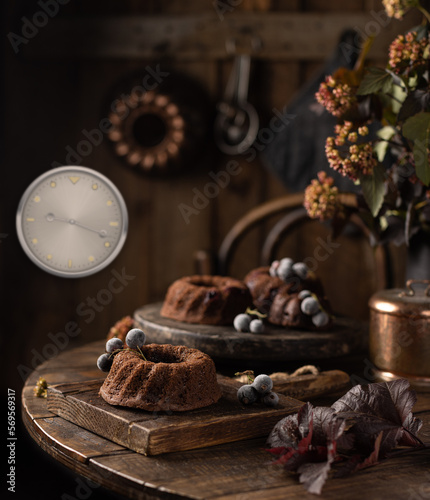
9:18
